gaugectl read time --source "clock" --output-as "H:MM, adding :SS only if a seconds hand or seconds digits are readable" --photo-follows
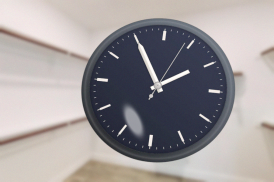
1:55:04
